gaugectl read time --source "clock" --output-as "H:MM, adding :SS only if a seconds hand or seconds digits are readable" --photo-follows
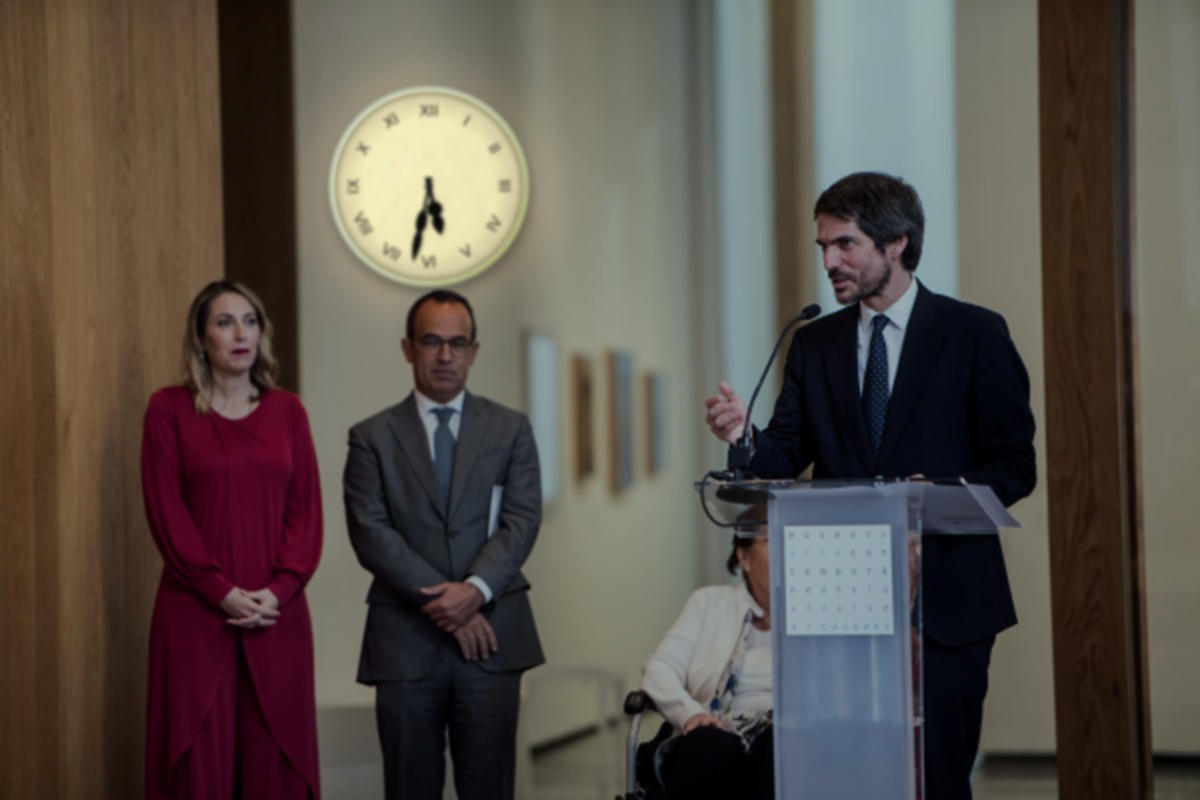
5:32
